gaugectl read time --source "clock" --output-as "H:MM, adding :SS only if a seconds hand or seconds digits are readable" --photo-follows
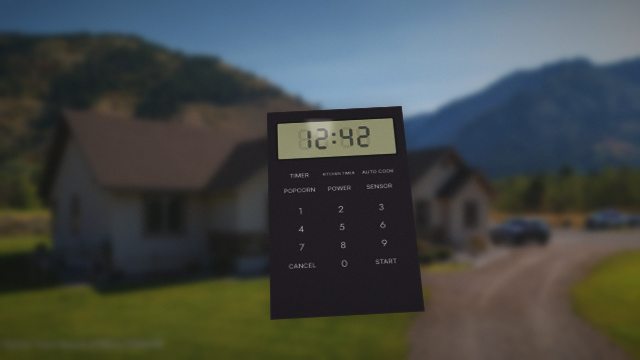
12:42
